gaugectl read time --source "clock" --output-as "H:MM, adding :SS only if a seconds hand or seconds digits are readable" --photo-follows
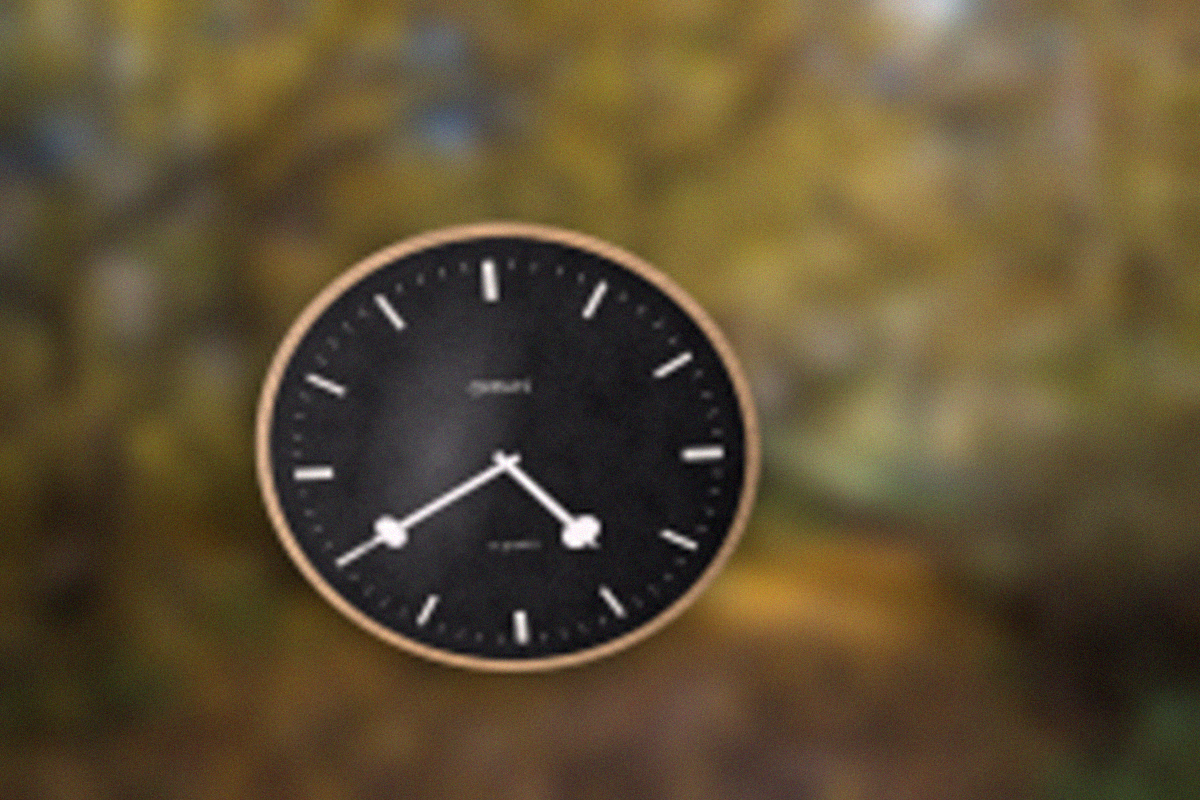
4:40
